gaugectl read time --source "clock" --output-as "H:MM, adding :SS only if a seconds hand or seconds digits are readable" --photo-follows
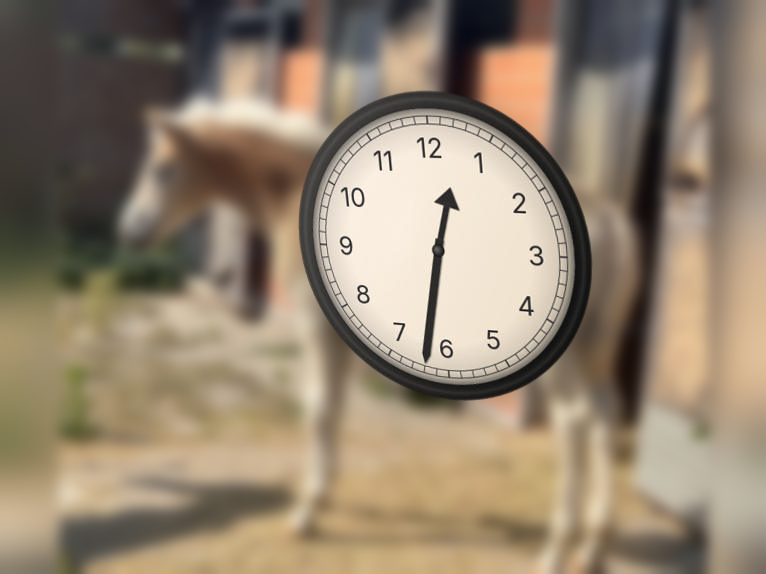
12:32
